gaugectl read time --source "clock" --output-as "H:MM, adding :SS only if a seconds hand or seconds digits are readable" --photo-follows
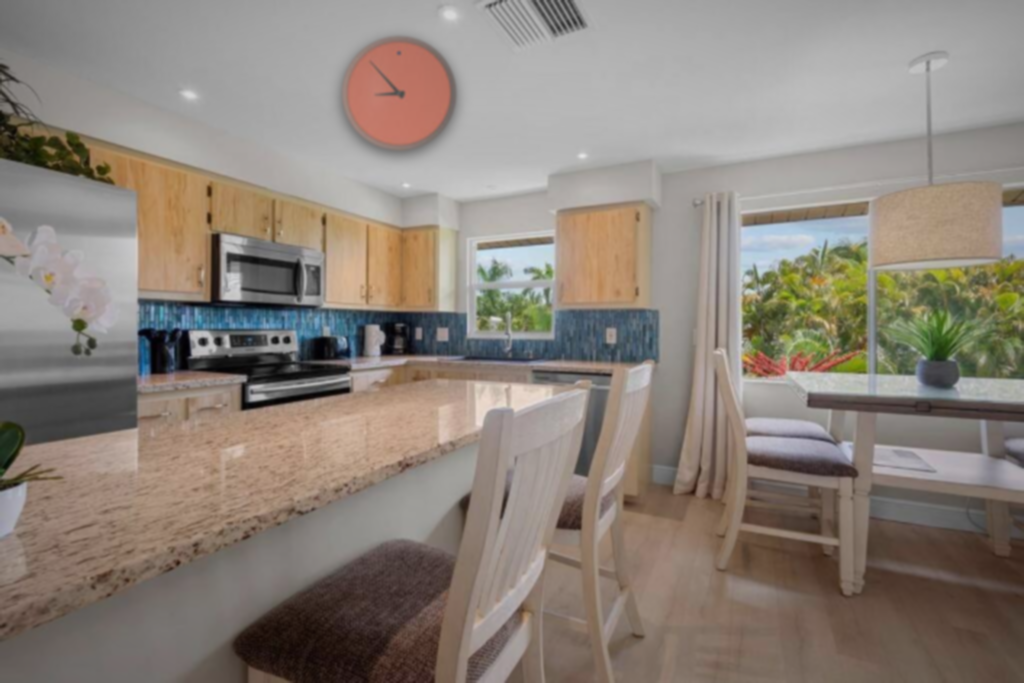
8:53
